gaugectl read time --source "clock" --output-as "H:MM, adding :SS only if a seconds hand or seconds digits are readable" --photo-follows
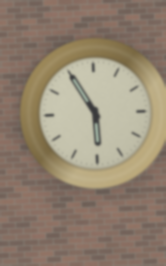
5:55
